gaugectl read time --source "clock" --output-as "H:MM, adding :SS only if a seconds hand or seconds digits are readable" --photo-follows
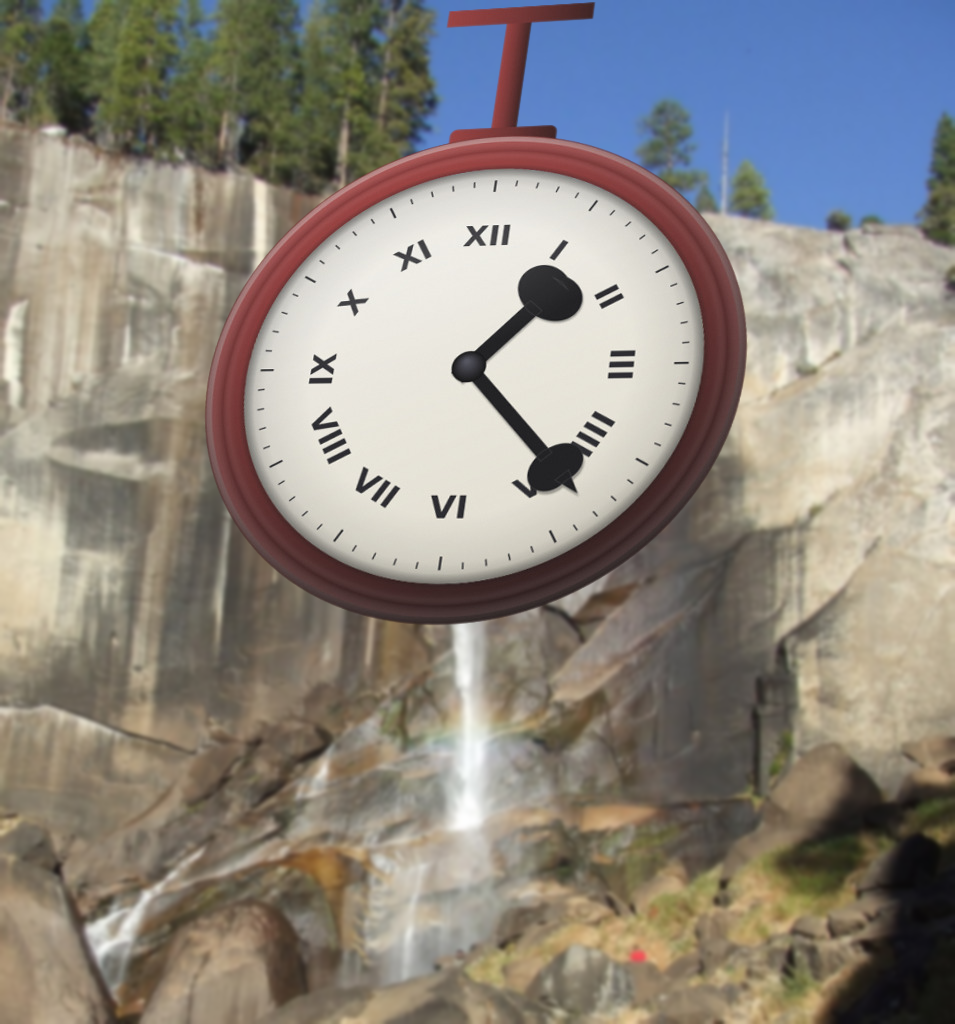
1:23
